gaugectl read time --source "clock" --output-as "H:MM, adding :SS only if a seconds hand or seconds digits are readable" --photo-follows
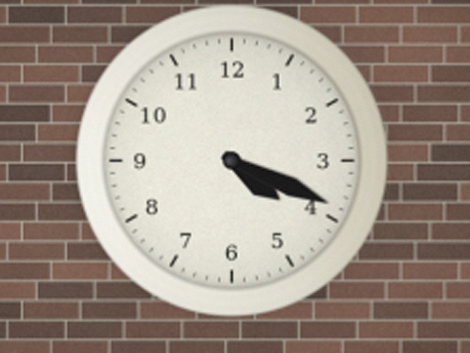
4:19
